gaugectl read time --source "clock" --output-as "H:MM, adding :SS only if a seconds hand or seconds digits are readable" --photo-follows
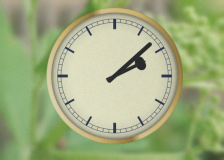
2:08
